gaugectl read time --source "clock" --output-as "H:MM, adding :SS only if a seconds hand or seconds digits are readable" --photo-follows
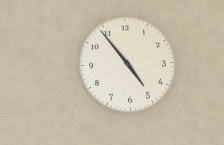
4:54
